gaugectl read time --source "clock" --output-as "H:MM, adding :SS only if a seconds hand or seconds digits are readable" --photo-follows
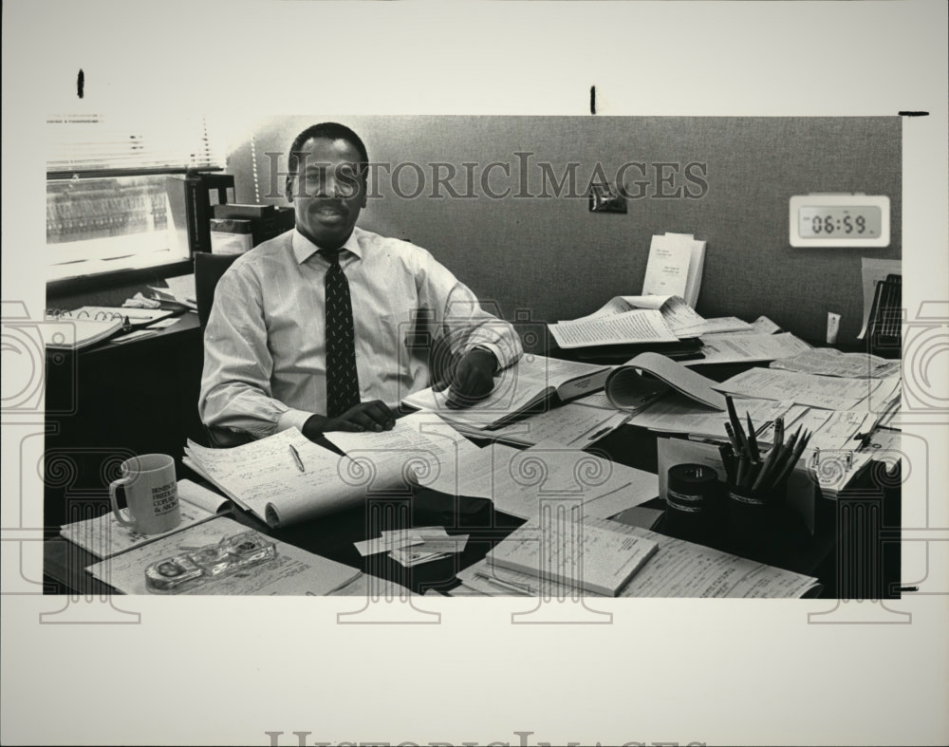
6:59
